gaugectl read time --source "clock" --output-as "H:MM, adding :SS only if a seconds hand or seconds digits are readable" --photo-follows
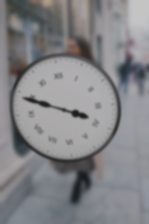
3:49
